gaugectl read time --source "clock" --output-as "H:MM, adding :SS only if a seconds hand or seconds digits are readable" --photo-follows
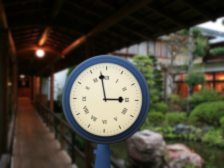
2:58
